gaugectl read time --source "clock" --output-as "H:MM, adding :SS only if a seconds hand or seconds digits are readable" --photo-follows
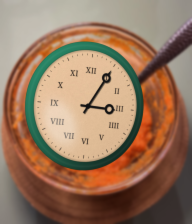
3:05
